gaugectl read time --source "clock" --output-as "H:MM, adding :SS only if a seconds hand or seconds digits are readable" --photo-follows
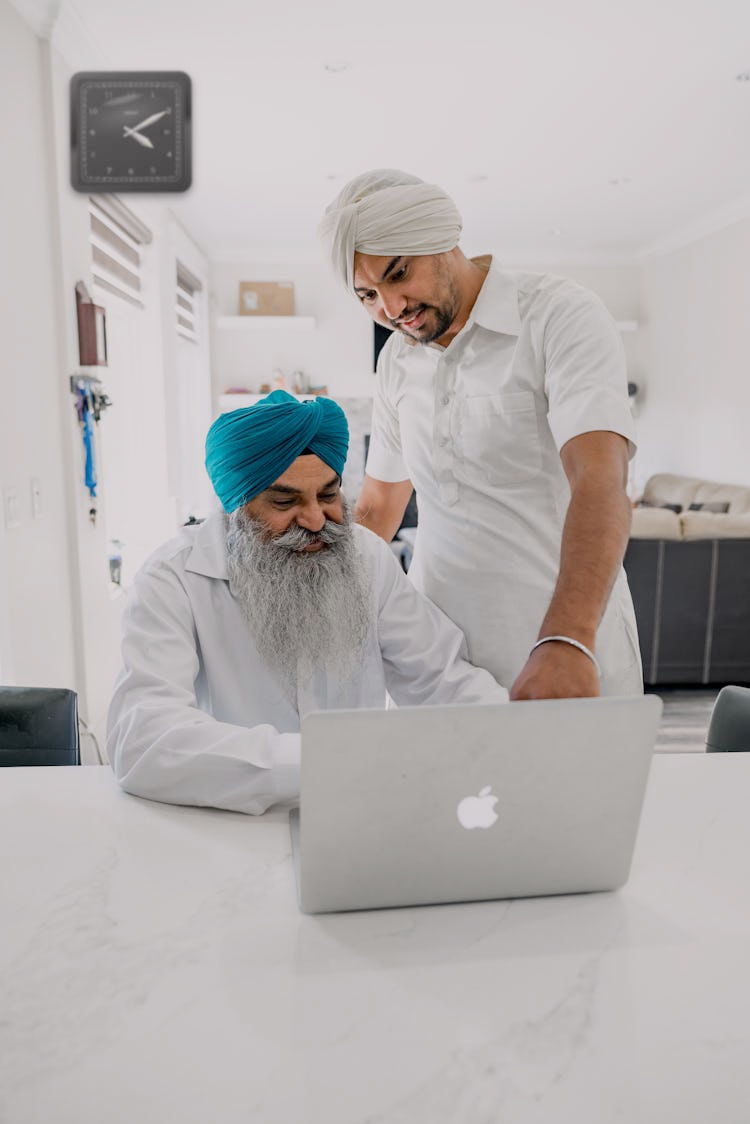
4:10
